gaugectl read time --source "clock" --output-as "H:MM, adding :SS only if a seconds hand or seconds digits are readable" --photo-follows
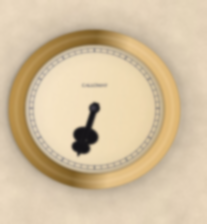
6:33
